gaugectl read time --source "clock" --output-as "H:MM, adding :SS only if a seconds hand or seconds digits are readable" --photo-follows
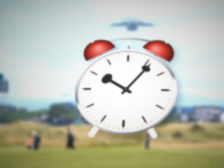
10:06
